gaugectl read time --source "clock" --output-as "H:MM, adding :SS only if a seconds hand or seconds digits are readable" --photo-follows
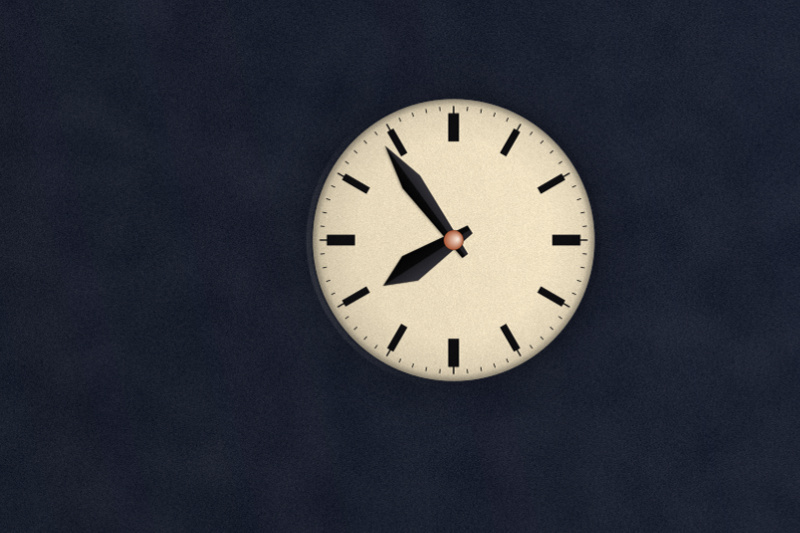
7:54
